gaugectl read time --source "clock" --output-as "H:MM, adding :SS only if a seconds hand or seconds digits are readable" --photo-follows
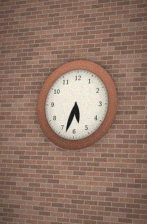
5:33
